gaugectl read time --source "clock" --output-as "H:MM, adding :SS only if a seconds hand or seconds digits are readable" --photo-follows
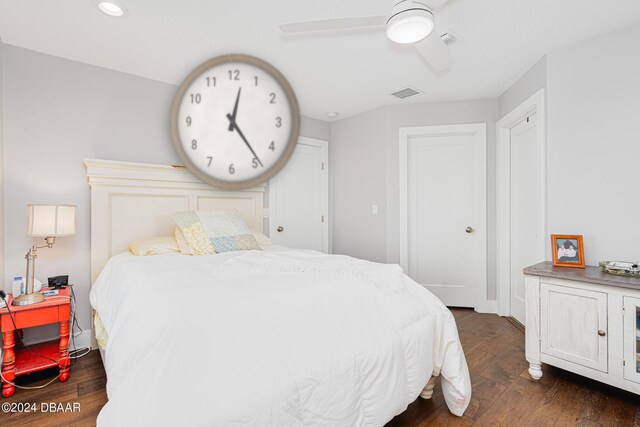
12:24
